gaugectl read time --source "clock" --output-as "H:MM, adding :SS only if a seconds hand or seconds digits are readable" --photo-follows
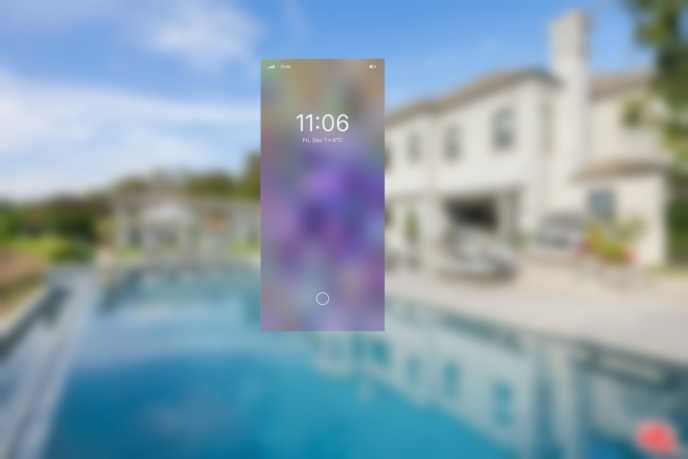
11:06
